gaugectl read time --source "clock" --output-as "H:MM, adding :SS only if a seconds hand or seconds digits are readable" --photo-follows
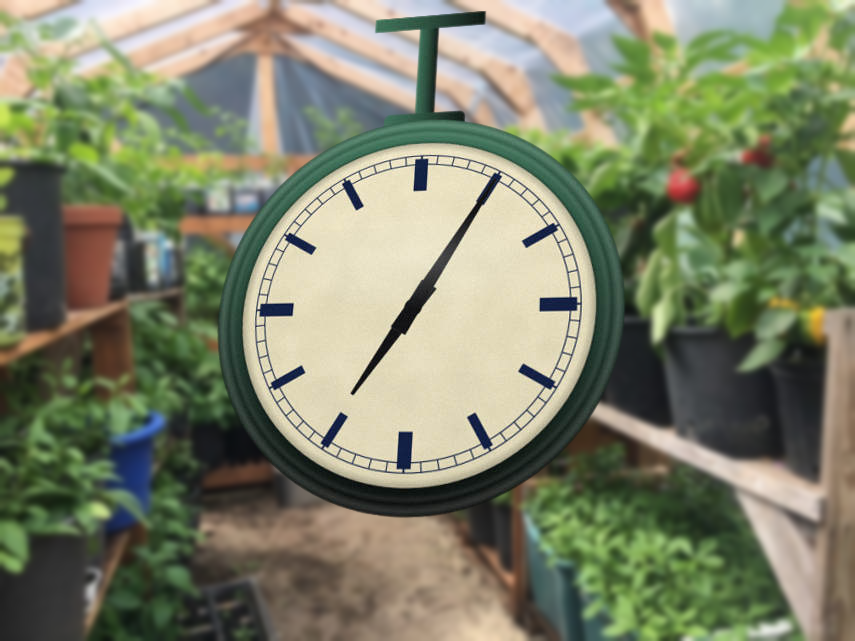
7:05
